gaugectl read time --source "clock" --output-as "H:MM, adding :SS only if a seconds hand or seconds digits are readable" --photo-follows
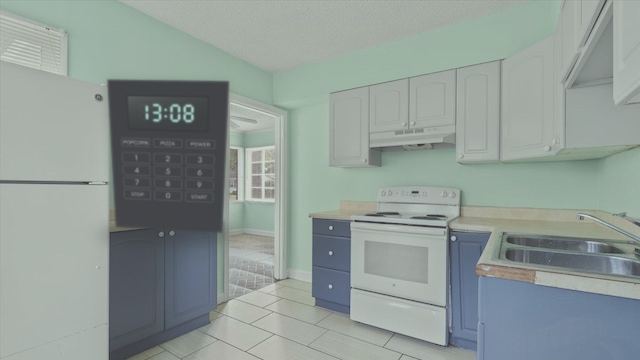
13:08
